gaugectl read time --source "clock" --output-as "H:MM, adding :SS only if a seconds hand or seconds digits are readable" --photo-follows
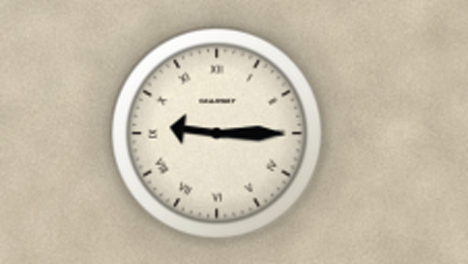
9:15
